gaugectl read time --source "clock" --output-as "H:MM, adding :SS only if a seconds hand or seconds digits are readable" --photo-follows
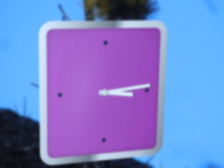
3:14
